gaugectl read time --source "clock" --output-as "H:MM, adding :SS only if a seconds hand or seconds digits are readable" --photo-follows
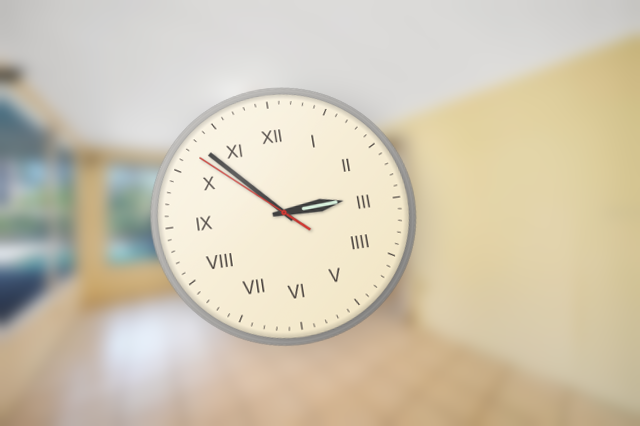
2:52:52
